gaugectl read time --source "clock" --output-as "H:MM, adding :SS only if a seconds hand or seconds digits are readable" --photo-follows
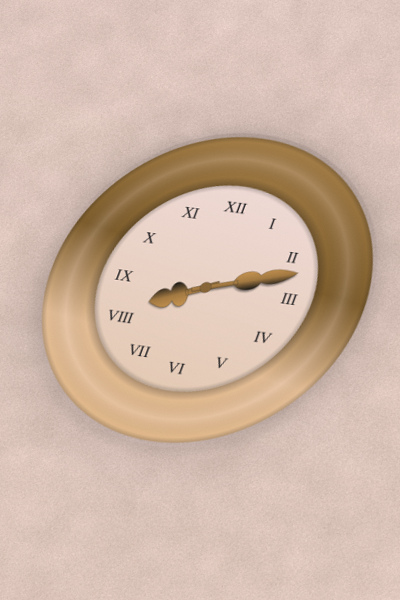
8:12
